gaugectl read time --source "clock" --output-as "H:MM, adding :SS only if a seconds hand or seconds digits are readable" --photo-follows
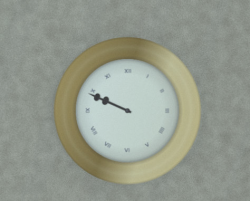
9:49
